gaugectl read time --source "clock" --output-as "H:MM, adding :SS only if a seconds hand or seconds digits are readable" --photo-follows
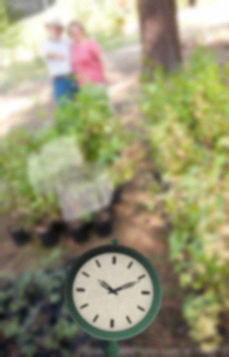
10:11
